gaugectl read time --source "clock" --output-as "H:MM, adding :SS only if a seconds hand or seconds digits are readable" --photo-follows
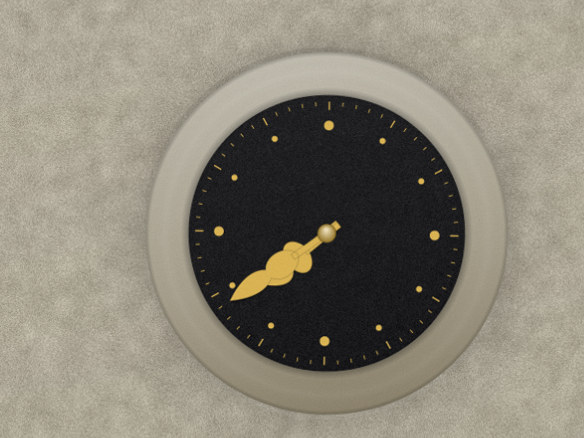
7:39
